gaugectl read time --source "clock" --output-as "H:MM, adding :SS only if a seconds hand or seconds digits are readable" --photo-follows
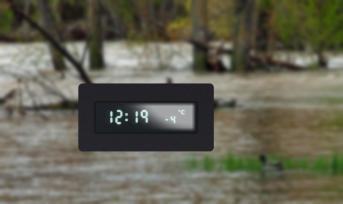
12:19
